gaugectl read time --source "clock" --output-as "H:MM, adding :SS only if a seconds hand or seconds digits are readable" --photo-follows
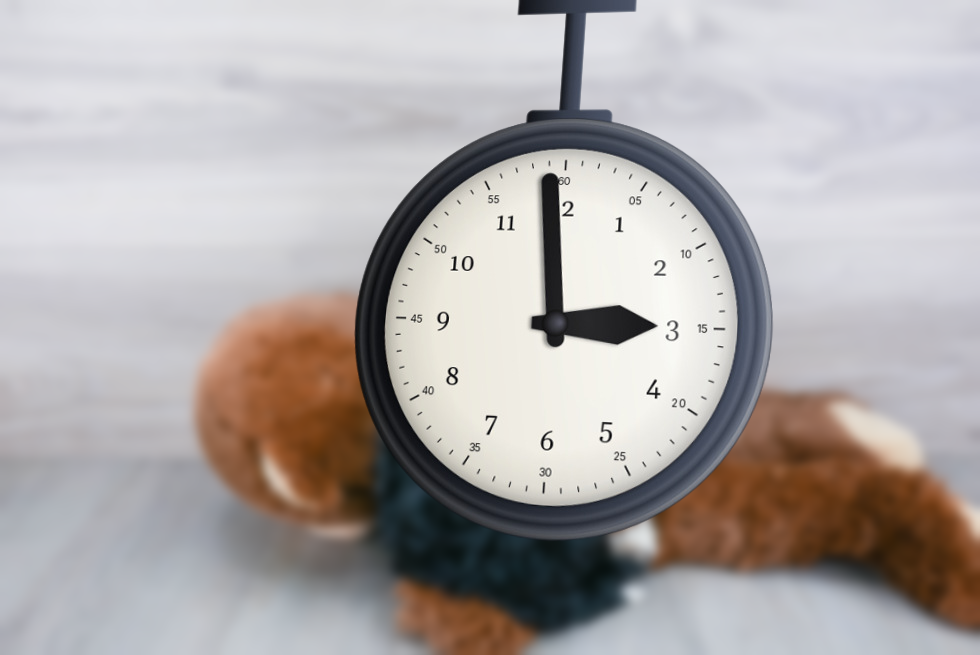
2:59
